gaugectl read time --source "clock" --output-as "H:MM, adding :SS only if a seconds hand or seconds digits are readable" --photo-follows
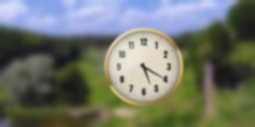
5:20
